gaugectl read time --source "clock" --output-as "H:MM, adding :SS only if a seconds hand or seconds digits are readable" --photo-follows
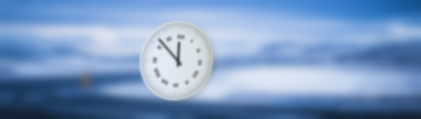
11:52
